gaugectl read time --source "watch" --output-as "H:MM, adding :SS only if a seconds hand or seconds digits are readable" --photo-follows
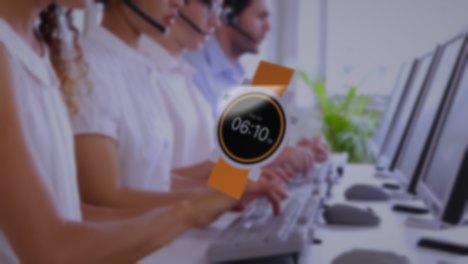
6:10
